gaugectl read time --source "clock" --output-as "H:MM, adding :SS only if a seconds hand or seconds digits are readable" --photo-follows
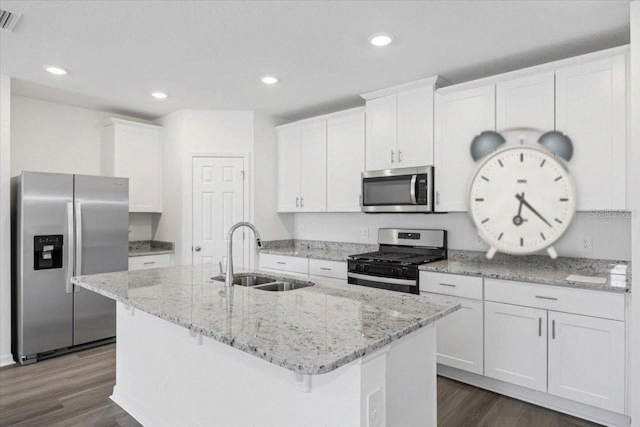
6:22
